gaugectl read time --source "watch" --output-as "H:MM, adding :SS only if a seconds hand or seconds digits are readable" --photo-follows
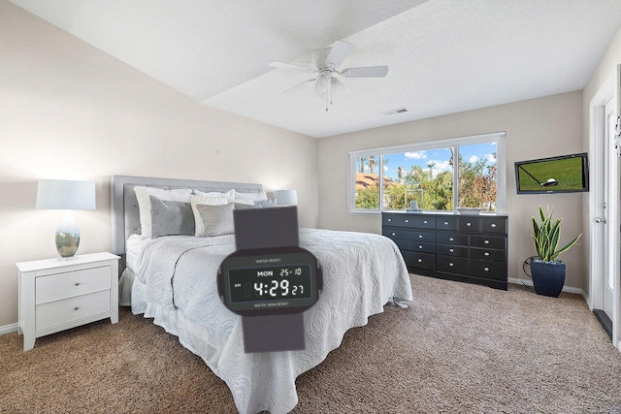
4:29:27
